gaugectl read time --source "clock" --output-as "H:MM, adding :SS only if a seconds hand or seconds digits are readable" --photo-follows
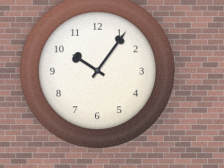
10:06
